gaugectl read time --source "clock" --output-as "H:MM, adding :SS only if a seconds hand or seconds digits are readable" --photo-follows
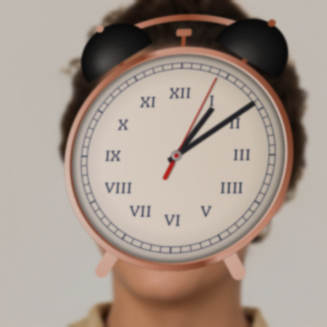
1:09:04
